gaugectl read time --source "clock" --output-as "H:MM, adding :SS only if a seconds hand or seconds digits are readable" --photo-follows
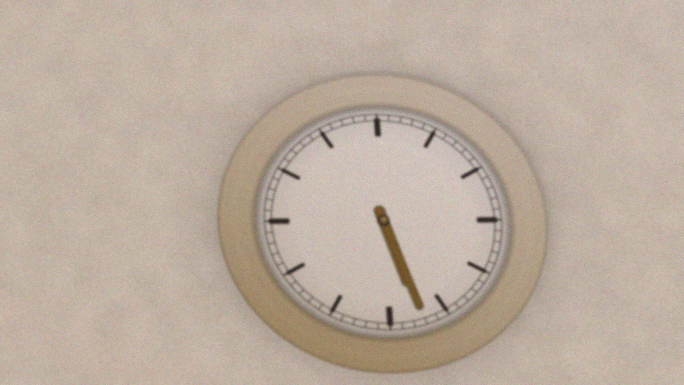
5:27
